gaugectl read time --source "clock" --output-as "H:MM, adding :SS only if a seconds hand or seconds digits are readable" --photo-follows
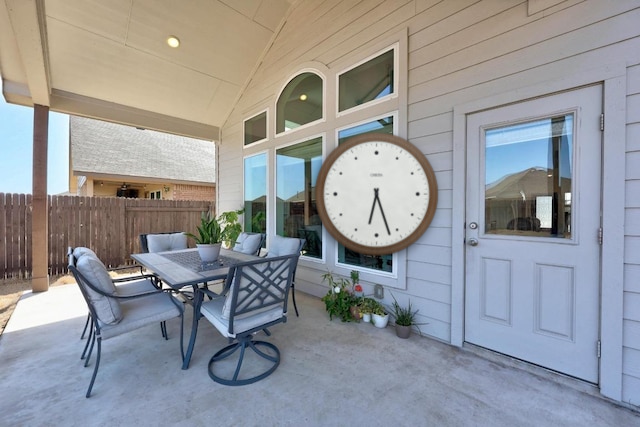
6:27
